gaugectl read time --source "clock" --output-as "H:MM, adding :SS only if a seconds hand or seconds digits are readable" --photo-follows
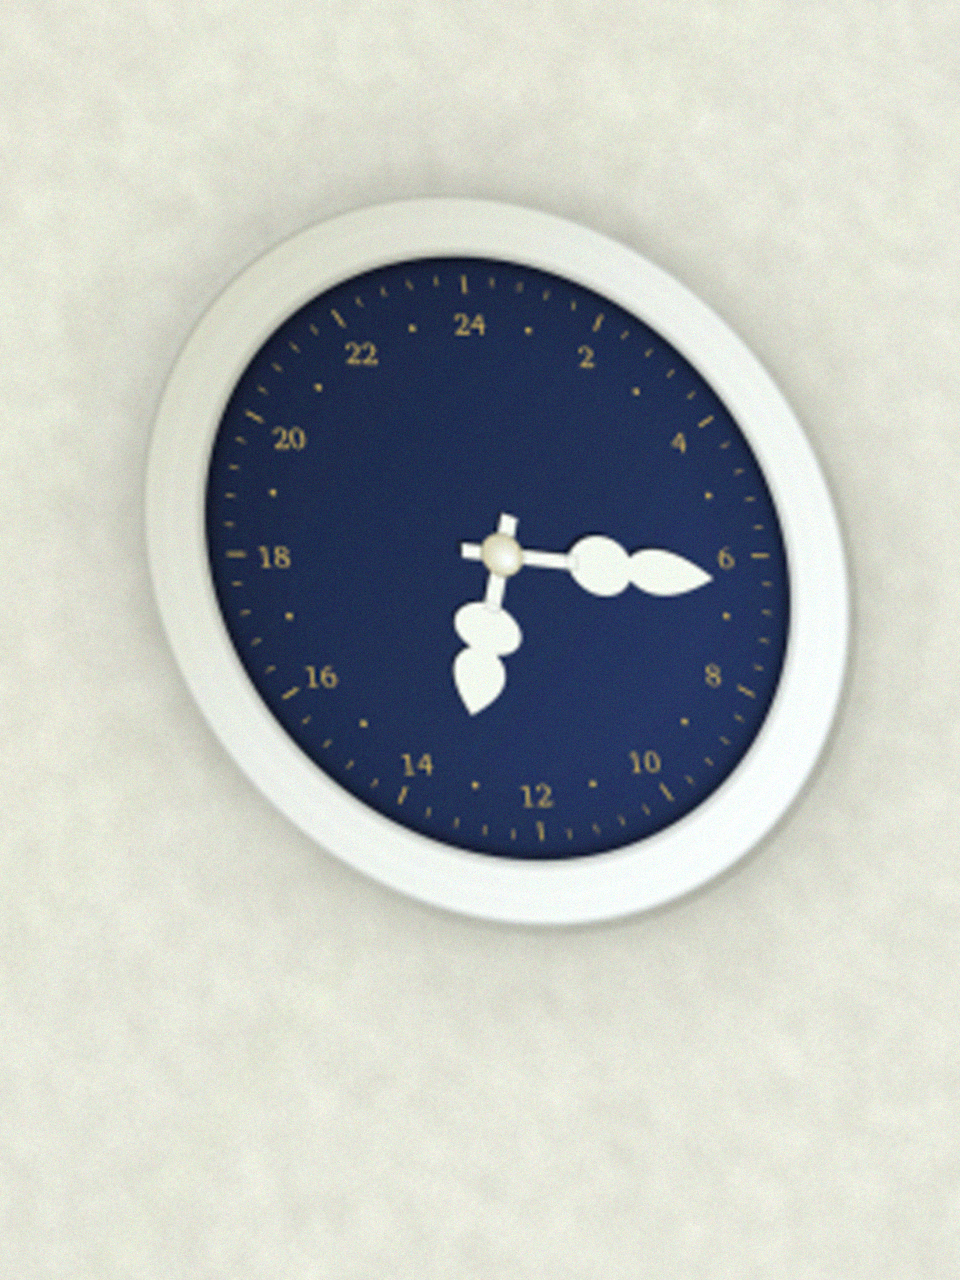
13:16
